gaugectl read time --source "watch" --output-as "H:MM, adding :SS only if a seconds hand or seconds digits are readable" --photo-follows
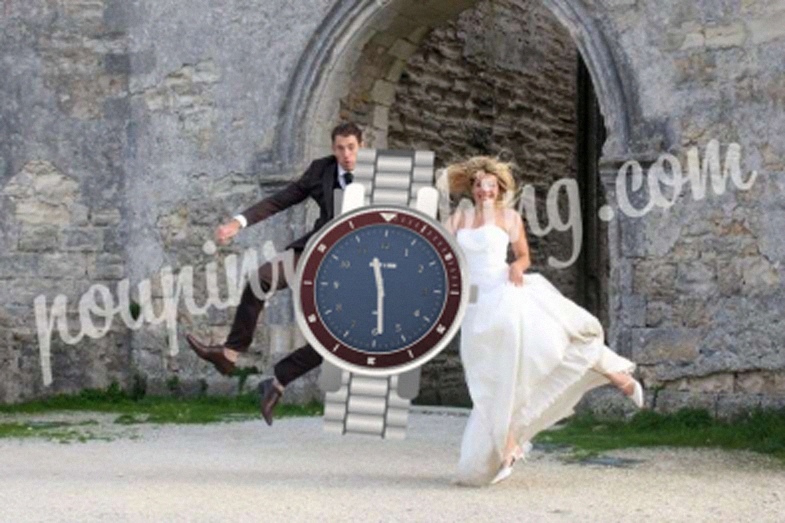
11:29
